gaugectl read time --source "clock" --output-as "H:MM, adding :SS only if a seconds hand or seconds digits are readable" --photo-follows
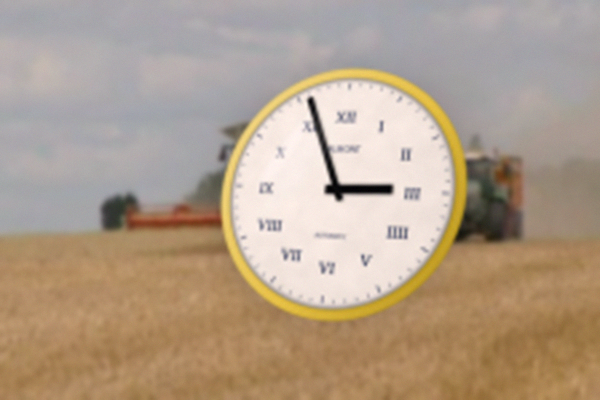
2:56
